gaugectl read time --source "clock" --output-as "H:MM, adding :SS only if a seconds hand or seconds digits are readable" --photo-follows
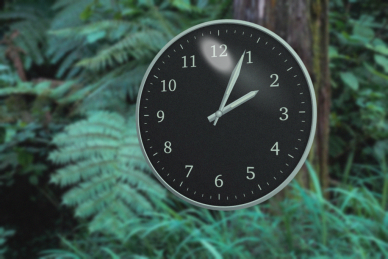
2:04
